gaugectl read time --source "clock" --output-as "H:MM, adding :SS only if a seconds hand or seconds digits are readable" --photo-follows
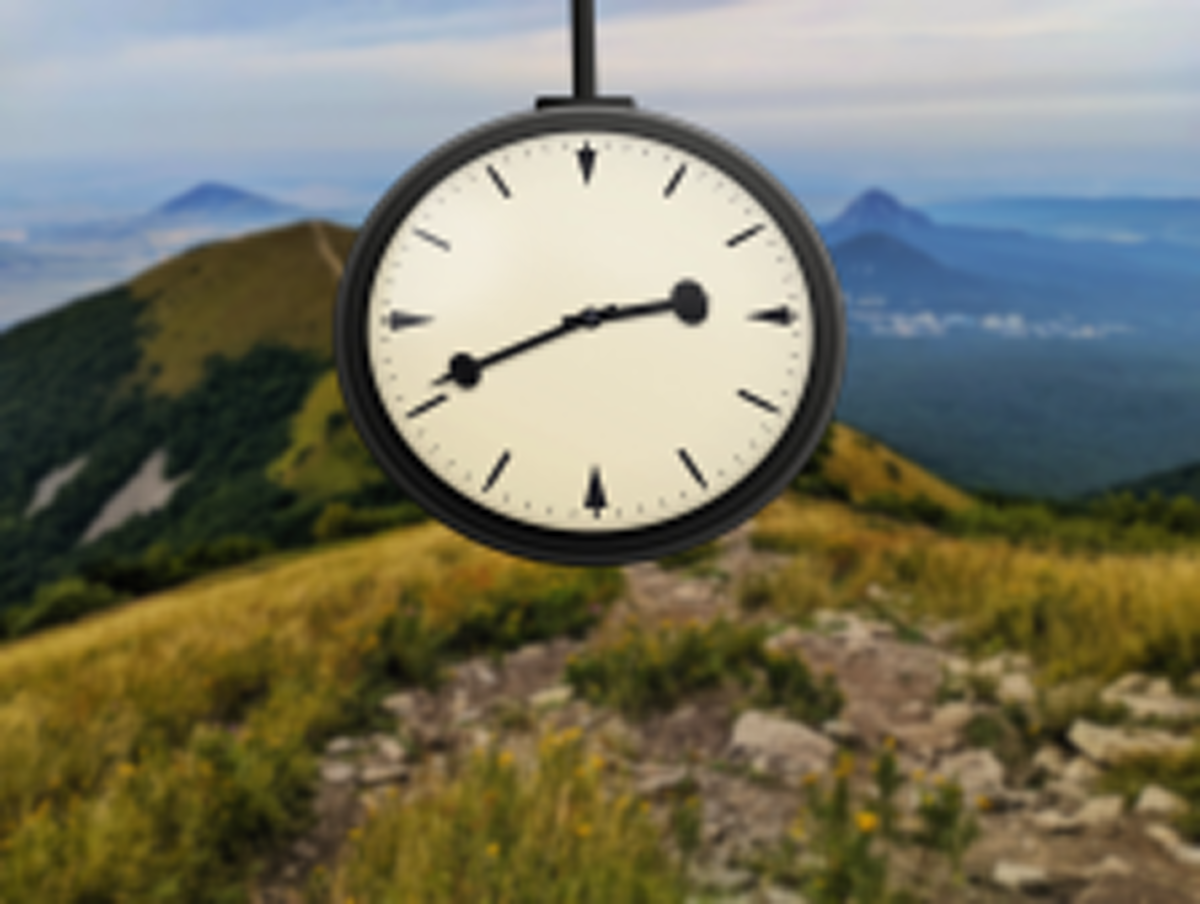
2:41
